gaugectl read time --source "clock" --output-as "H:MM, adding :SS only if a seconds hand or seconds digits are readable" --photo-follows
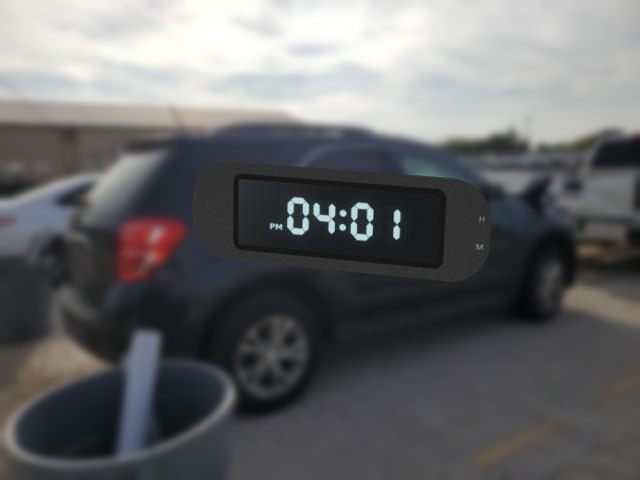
4:01
